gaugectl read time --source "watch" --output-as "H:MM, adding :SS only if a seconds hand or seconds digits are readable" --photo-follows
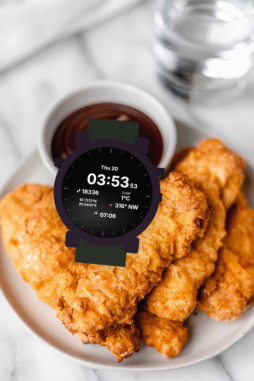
3:53
